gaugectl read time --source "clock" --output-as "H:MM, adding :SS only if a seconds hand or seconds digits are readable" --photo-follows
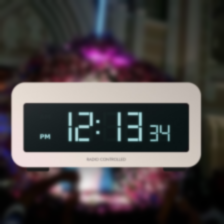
12:13:34
